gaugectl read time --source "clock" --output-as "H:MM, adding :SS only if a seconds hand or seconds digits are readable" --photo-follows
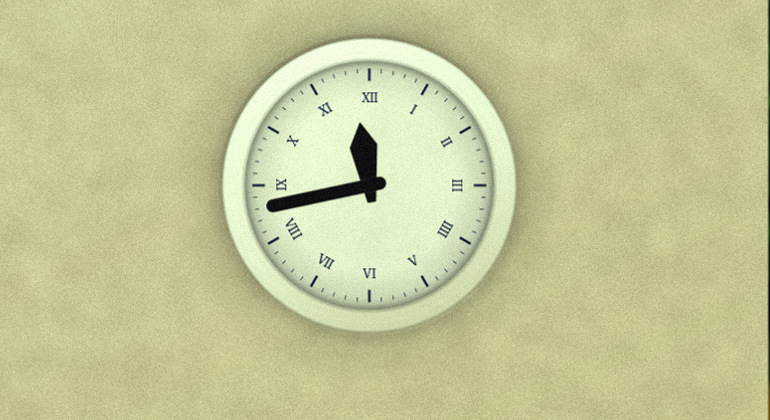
11:43
